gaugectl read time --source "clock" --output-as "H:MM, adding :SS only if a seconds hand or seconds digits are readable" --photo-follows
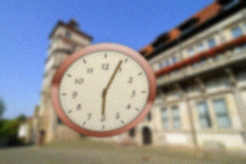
6:04
